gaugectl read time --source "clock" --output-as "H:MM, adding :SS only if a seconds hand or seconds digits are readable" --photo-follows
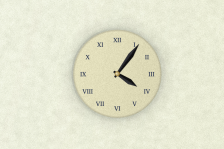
4:06
